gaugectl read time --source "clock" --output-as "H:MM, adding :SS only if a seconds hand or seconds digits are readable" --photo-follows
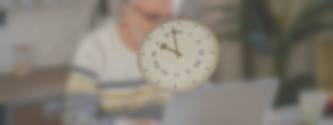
9:58
